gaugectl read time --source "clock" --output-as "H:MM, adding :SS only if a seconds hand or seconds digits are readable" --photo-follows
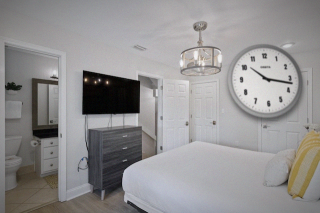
10:17
